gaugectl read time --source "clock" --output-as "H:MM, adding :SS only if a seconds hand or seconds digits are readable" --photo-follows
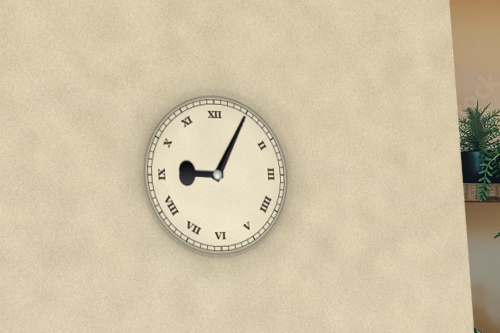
9:05
